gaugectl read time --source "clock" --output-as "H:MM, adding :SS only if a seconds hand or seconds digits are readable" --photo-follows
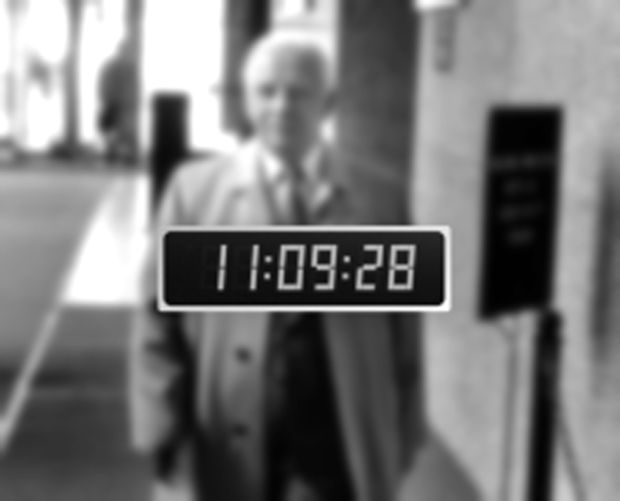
11:09:28
